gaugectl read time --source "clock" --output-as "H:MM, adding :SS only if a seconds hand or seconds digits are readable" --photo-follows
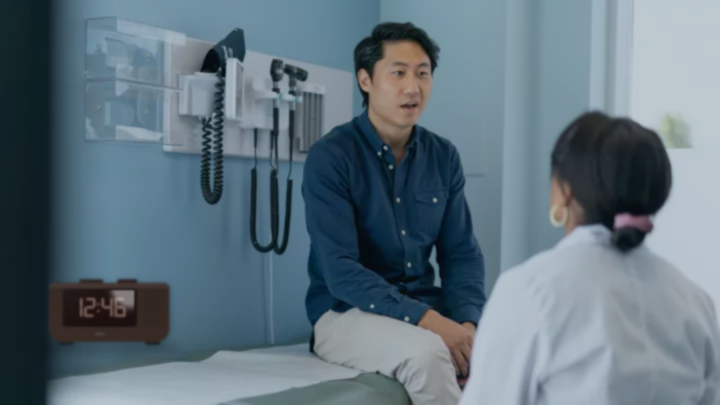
12:46
